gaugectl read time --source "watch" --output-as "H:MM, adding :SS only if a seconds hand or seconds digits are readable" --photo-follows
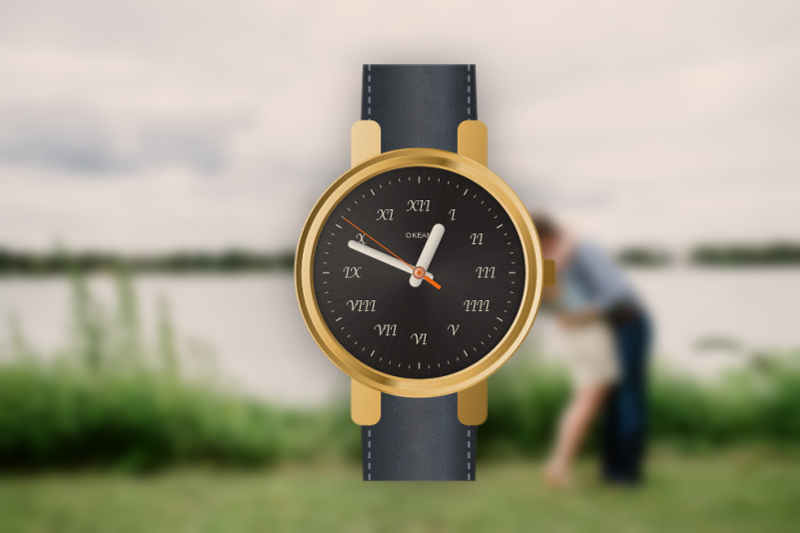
12:48:51
